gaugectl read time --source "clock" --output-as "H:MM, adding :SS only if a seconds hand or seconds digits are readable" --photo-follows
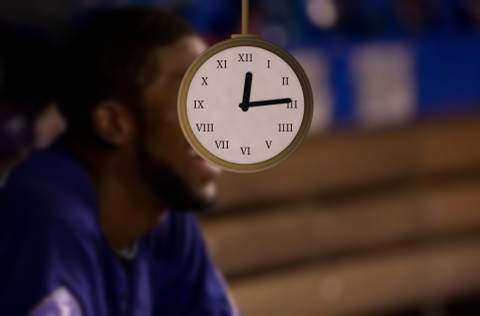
12:14
